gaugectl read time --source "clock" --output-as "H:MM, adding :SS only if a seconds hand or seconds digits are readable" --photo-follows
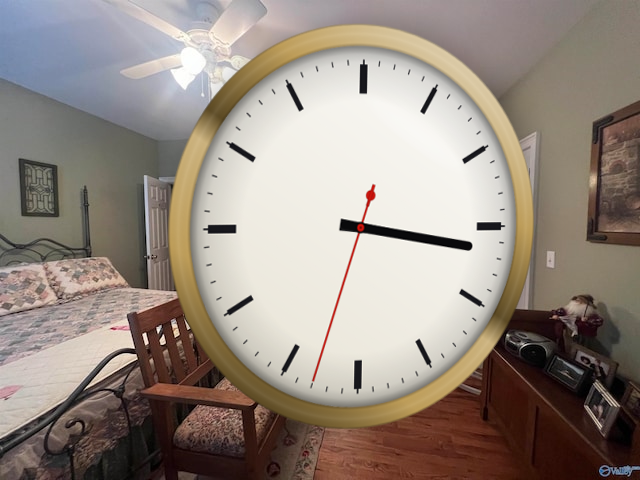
3:16:33
